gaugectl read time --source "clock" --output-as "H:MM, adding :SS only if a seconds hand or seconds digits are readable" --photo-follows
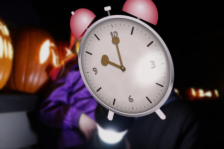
10:00
